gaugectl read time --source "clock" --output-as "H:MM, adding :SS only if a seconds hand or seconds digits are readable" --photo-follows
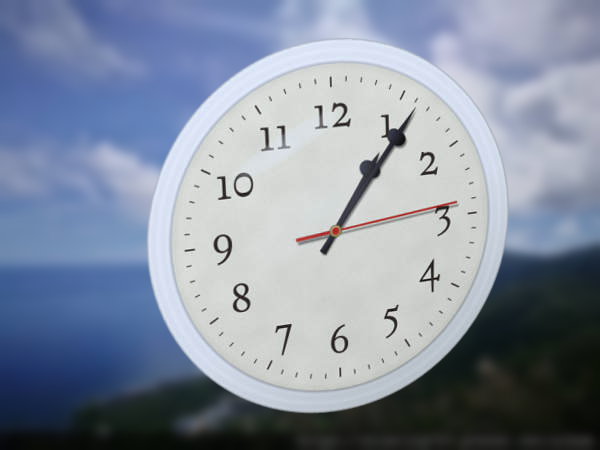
1:06:14
